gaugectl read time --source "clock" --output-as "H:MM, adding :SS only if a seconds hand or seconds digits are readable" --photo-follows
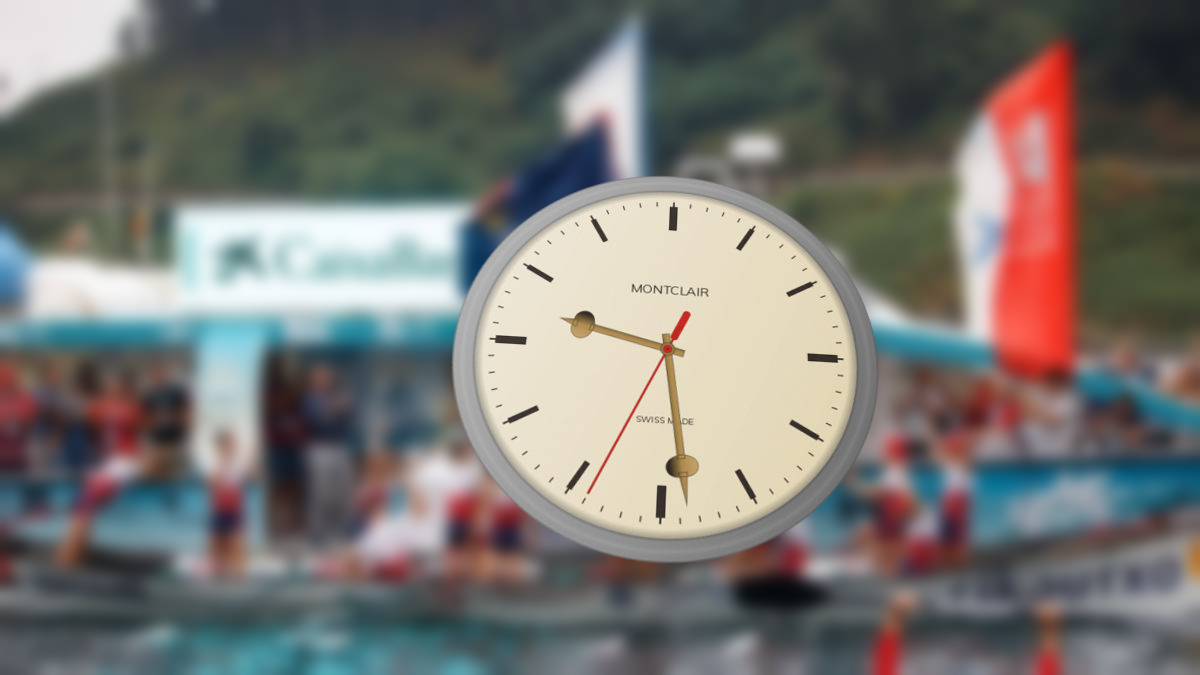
9:28:34
